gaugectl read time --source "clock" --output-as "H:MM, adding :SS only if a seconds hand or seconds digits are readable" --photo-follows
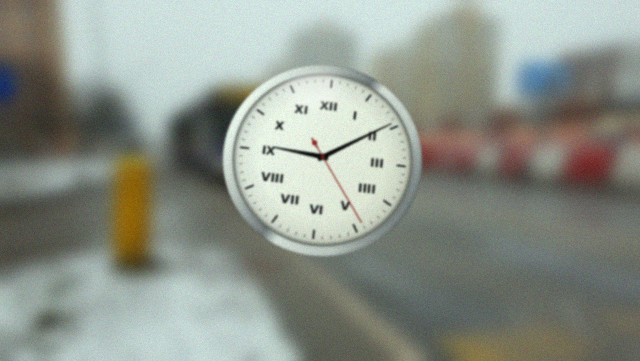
9:09:24
